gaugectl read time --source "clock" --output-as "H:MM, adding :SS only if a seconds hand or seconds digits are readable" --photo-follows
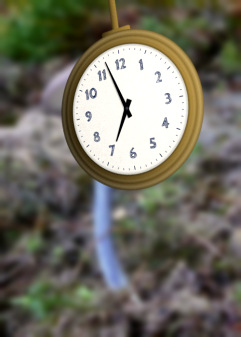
6:57
